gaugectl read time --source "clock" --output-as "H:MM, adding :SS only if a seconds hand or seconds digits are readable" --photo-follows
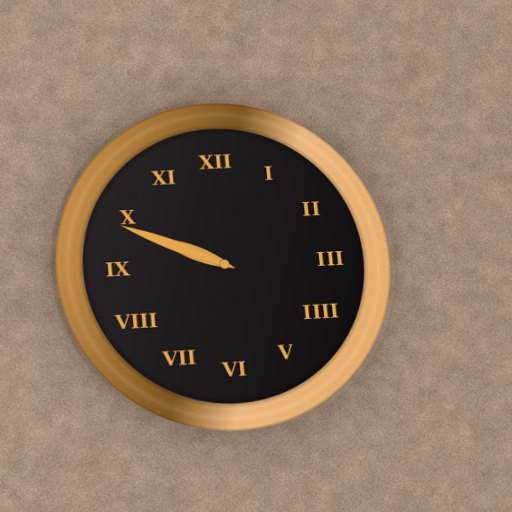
9:49
